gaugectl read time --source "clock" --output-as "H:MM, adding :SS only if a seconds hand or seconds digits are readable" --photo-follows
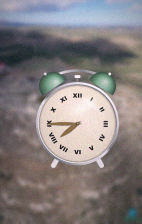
7:45
